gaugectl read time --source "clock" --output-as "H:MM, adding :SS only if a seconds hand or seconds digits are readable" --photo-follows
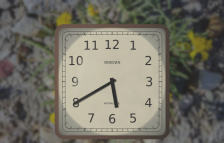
5:40
